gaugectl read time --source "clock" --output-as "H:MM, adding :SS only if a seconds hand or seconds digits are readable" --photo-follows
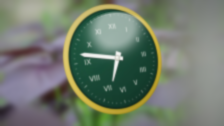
6:47
